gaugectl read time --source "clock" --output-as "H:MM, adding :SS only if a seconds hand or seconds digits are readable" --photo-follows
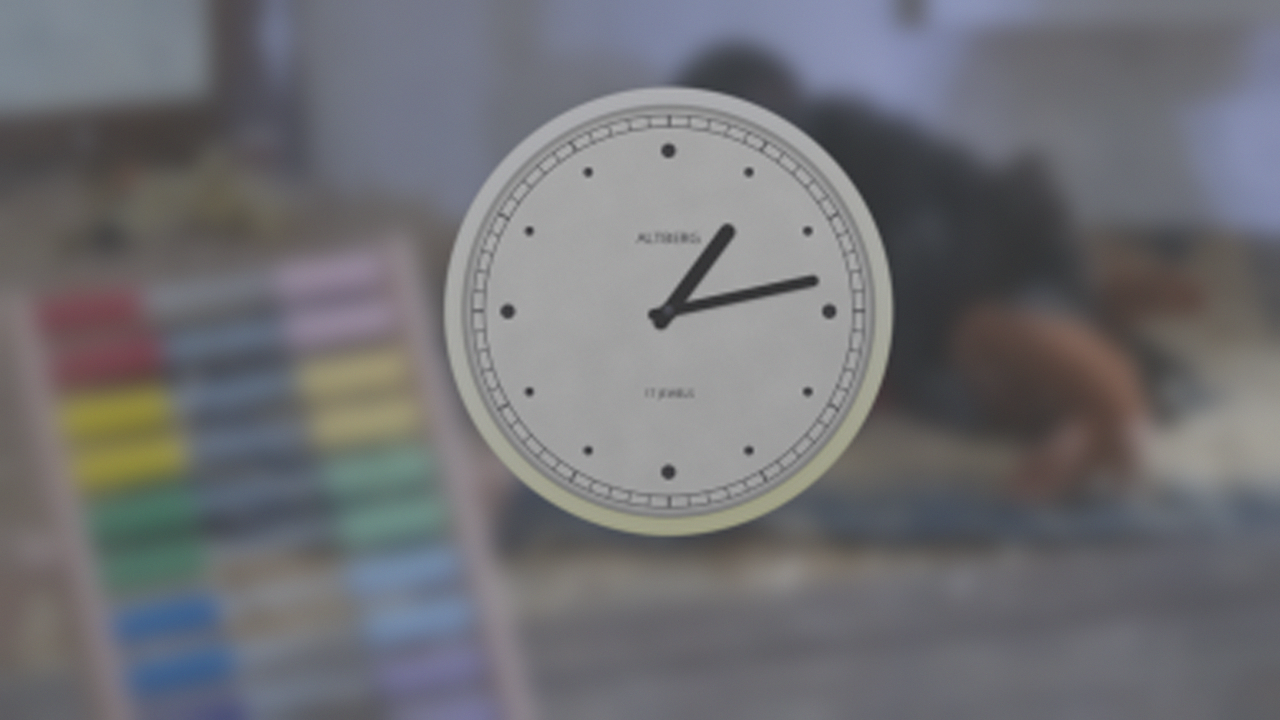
1:13
